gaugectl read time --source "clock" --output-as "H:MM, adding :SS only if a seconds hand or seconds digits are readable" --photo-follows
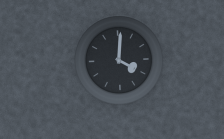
4:01
